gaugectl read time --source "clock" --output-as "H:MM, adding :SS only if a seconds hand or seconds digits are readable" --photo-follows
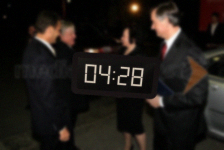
4:28
